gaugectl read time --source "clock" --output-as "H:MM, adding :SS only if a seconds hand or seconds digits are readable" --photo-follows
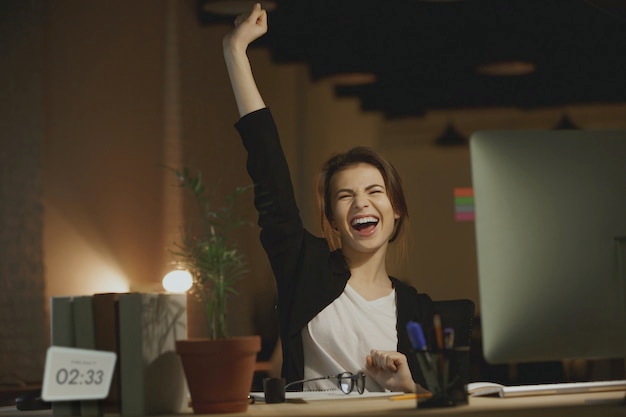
2:33
